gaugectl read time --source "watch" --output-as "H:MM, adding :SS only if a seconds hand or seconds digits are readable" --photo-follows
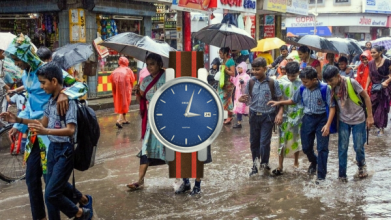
3:03
